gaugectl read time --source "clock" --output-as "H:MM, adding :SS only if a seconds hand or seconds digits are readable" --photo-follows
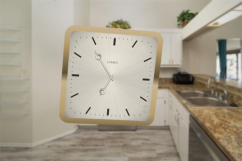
6:54
